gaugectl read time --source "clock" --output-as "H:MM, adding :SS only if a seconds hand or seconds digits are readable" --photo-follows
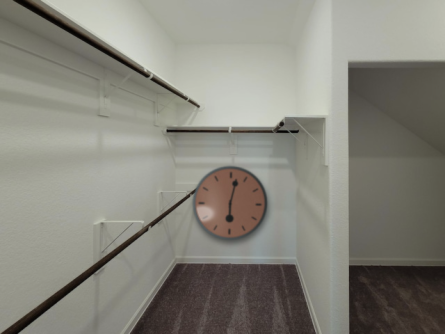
6:02
